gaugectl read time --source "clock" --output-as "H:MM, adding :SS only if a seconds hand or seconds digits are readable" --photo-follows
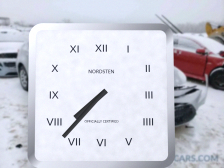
7:37
